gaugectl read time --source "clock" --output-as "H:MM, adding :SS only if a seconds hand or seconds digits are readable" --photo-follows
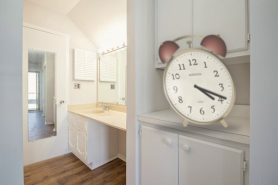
4:19
